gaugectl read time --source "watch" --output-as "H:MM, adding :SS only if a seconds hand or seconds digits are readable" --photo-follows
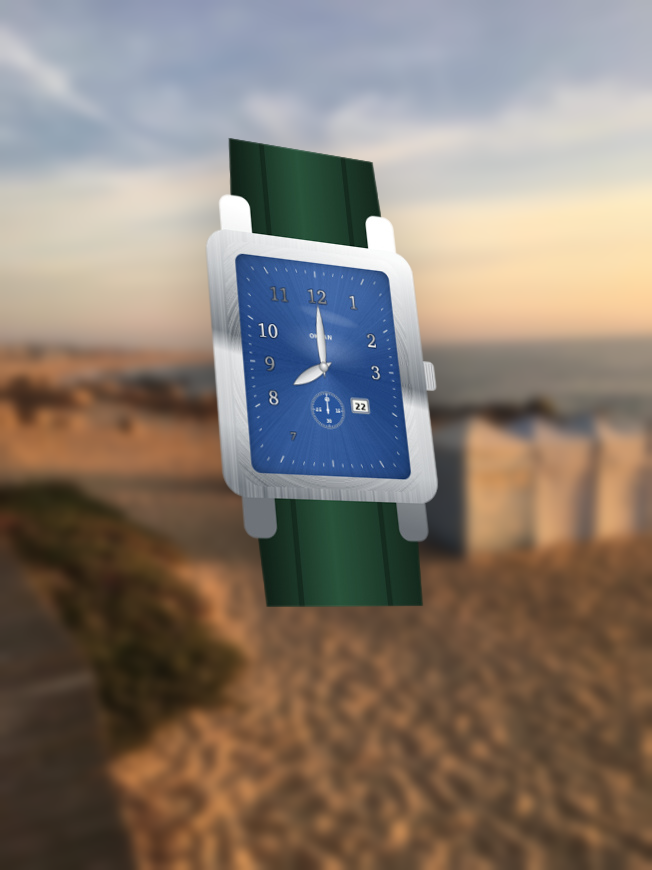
8:00
